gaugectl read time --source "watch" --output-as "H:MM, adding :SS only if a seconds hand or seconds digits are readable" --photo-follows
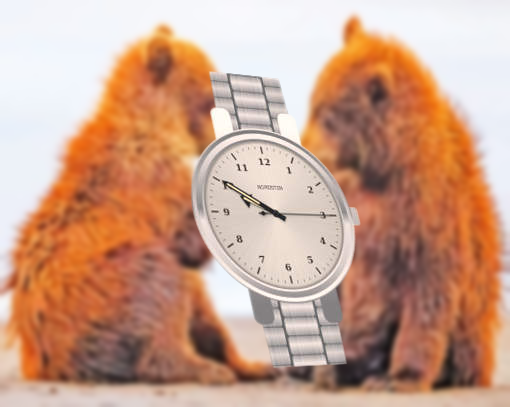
9:50:15
